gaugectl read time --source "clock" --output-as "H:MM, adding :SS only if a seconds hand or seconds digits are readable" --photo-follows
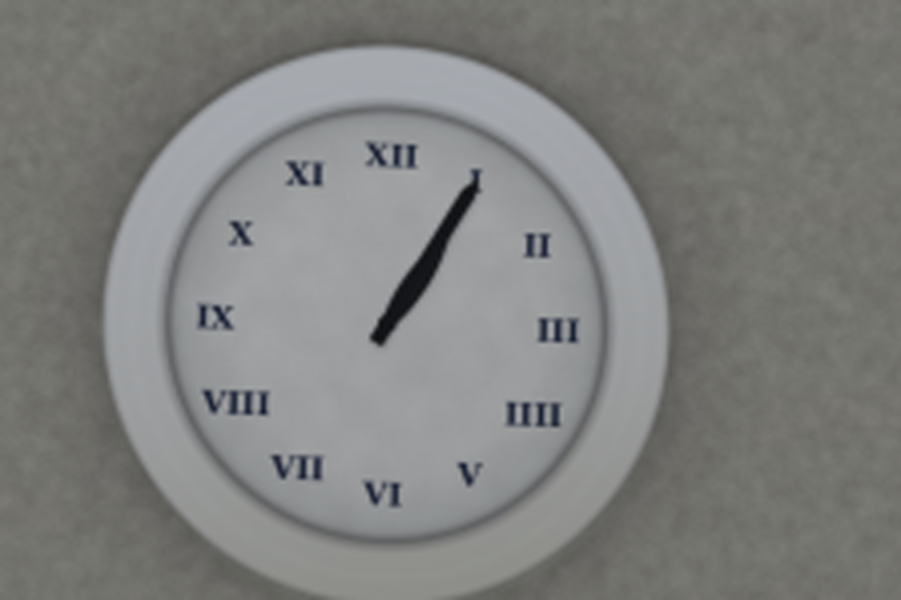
1:05
